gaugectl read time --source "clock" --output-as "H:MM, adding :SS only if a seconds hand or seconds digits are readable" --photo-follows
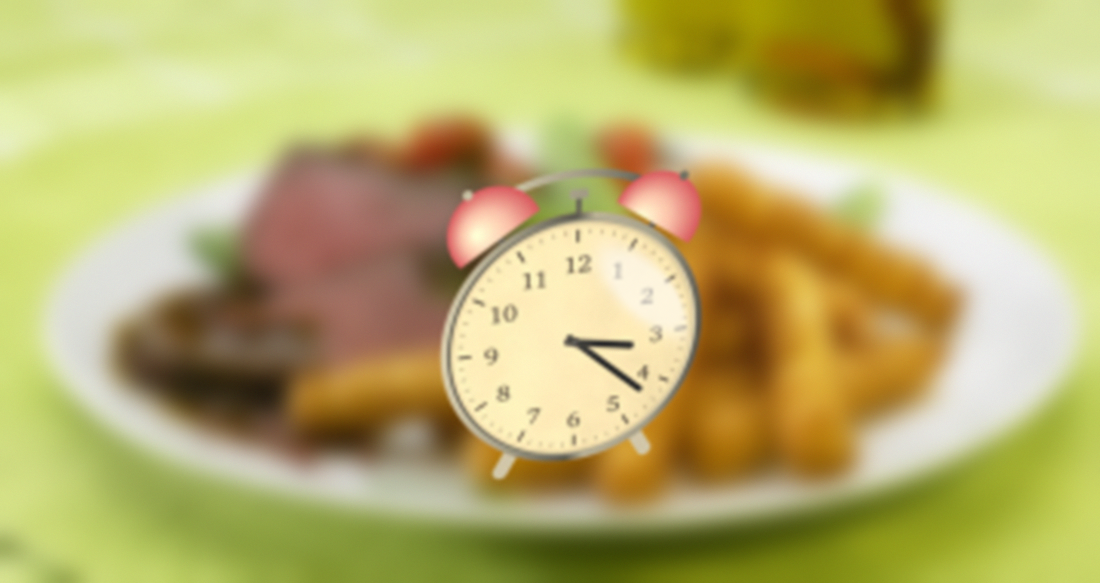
3:22
